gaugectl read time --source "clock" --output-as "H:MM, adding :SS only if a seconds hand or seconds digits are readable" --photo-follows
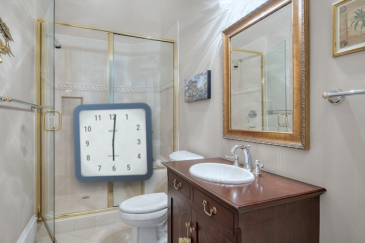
6:01
